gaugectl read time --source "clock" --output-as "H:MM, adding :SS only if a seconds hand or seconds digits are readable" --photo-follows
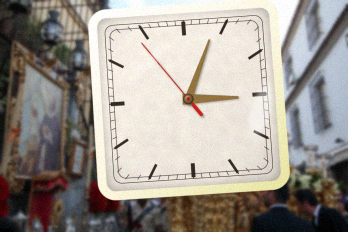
3:03:54
